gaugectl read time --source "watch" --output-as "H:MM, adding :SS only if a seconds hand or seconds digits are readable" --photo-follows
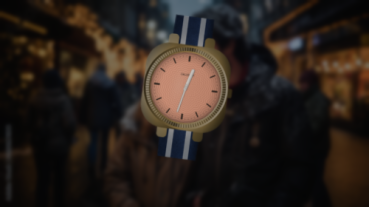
12:32
